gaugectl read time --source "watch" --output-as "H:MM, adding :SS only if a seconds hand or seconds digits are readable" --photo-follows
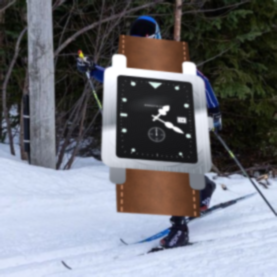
1:20
